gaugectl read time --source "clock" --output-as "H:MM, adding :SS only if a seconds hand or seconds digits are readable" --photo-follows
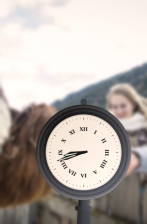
8:42
